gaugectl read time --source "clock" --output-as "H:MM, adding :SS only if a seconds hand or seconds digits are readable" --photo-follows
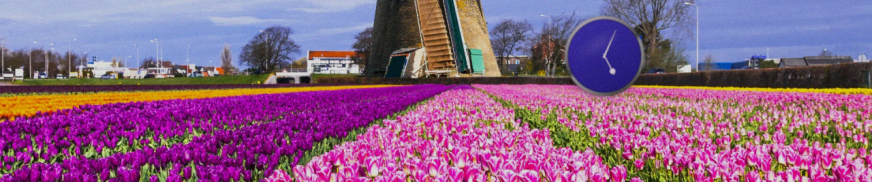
5:04
